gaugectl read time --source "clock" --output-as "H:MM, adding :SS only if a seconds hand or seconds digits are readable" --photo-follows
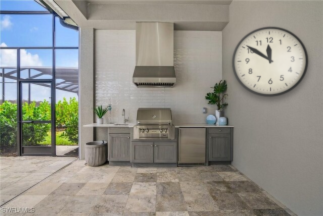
11:51
